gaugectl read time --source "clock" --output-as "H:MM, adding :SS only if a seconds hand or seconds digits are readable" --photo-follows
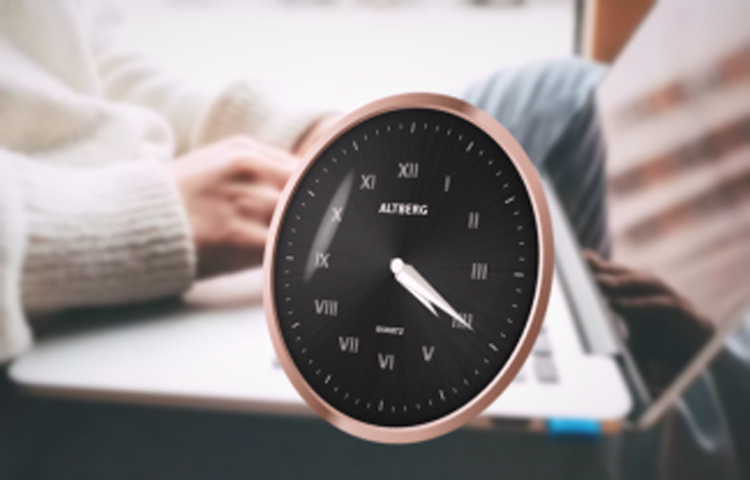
4:20
